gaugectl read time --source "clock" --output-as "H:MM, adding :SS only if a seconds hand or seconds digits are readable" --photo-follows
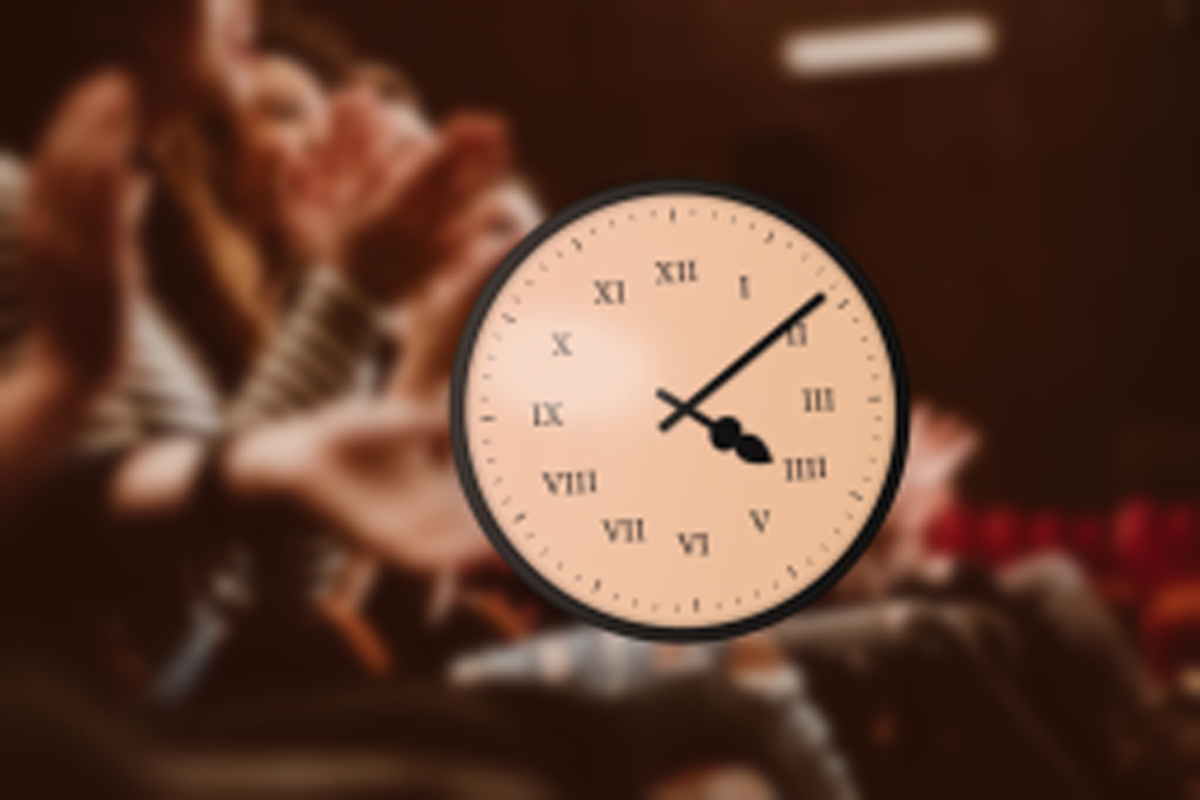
4:09
